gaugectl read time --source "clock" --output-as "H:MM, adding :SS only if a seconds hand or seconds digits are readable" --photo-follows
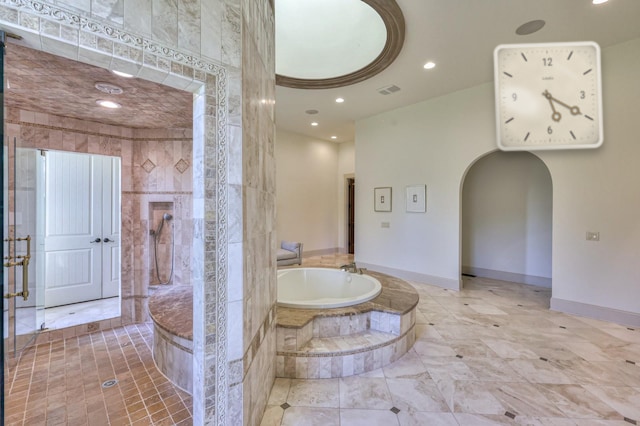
5:20
